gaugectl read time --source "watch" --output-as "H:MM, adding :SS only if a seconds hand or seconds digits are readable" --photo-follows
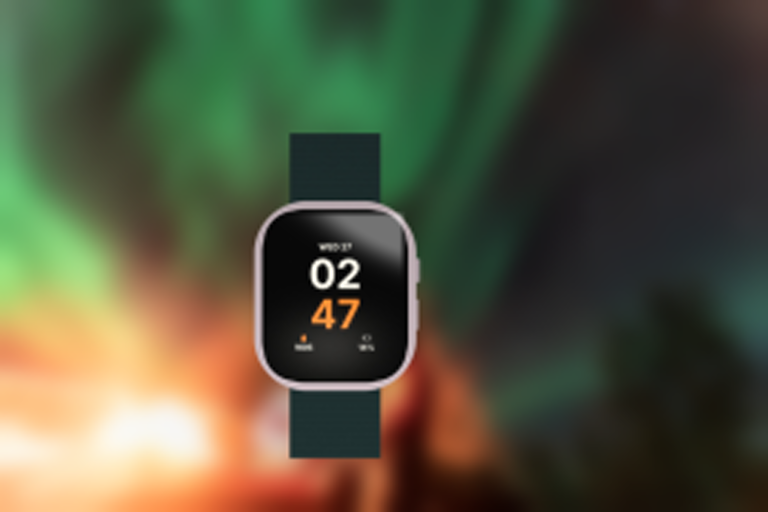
2:47
